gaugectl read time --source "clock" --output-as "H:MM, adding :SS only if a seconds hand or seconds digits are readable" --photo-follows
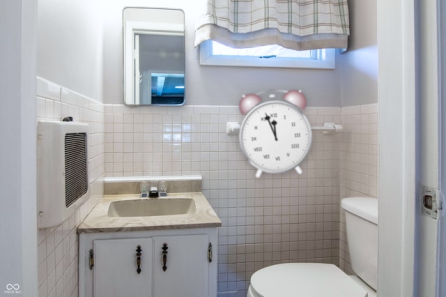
11:57
